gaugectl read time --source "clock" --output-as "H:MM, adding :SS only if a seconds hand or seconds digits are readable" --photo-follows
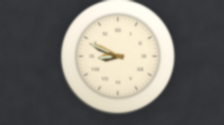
8:49
